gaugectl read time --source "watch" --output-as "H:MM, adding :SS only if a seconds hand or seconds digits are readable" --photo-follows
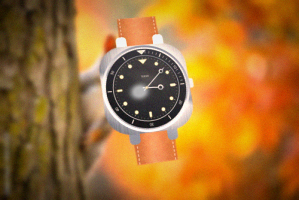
3:08
